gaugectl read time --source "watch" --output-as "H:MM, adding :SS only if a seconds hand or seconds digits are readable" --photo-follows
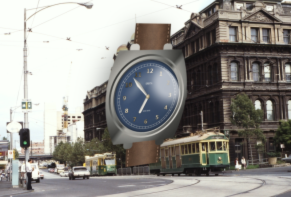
6:53
